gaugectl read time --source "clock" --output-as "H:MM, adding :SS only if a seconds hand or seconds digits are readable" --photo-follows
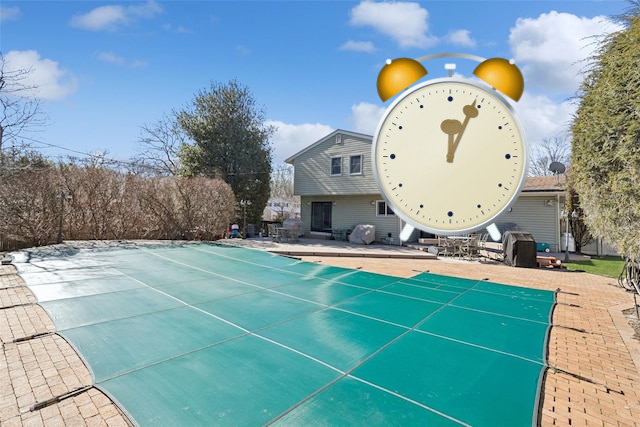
12:04
